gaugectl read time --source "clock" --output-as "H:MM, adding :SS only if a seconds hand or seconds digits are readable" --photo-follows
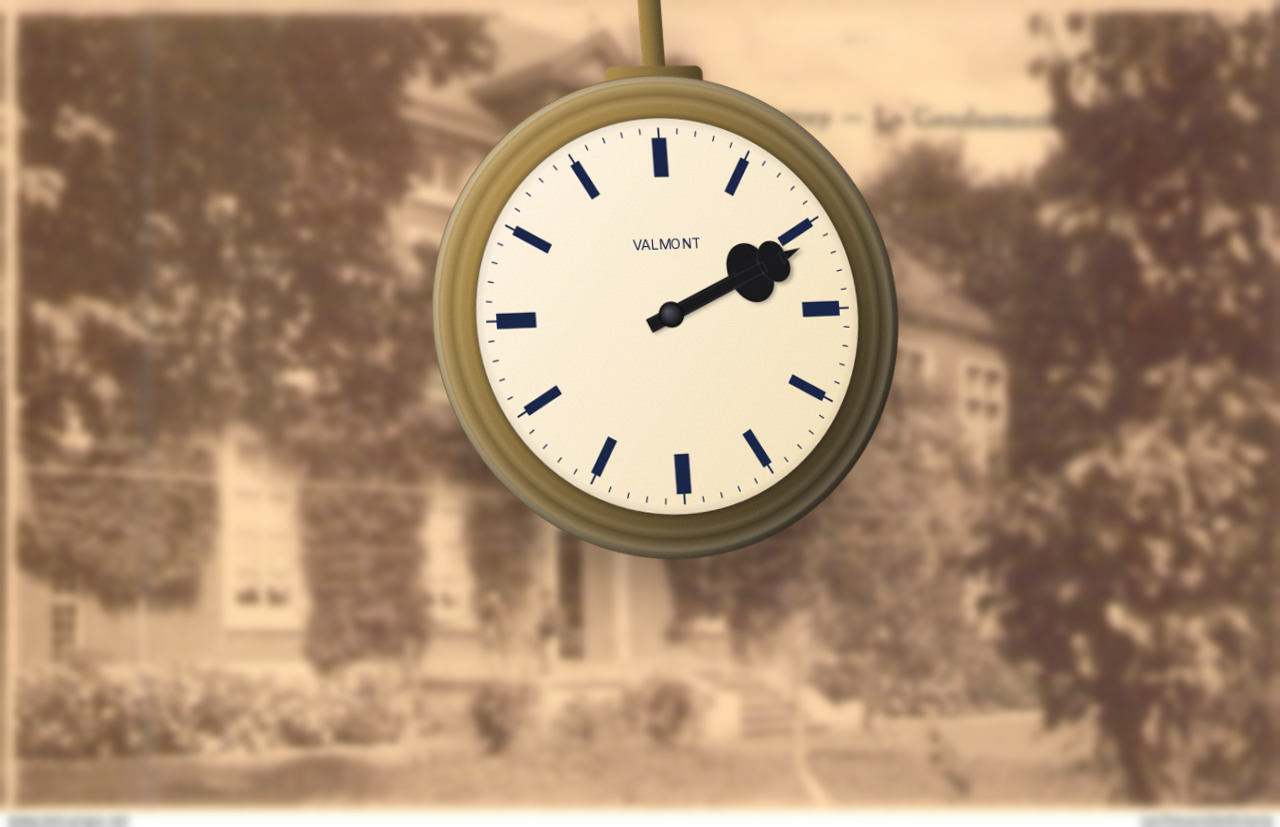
2:11
